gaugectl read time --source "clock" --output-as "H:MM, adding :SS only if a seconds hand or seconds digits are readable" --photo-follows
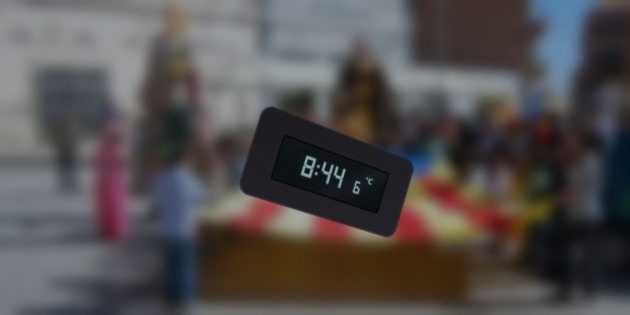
8:44
